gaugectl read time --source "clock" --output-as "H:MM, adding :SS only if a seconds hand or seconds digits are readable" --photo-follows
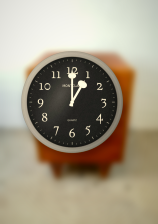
1:00
